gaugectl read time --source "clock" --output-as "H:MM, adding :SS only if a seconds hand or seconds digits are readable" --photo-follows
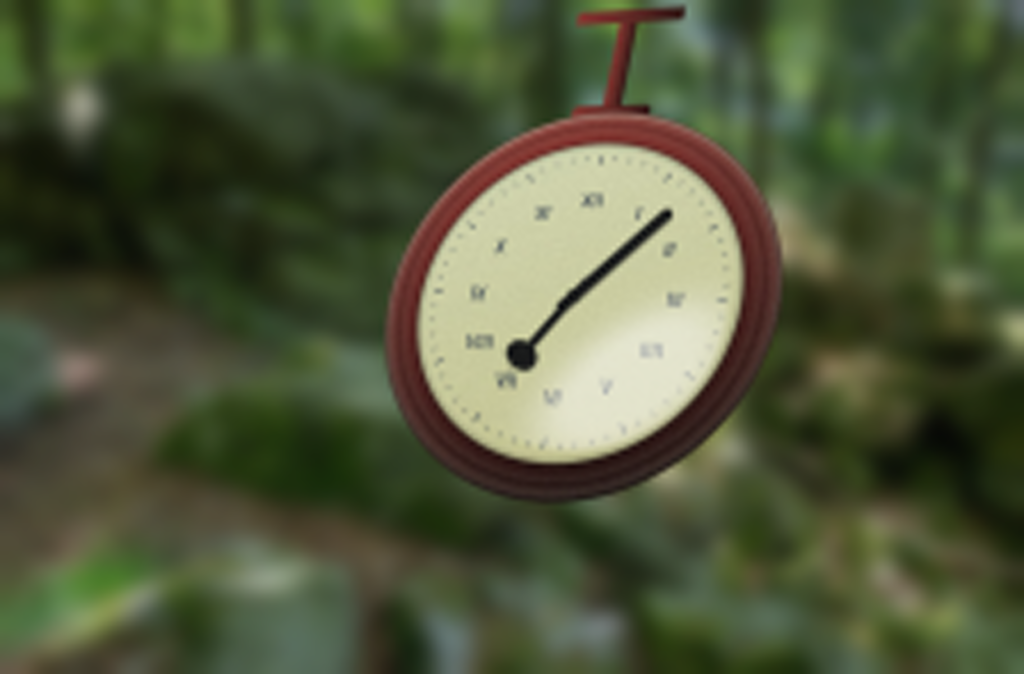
7:07
